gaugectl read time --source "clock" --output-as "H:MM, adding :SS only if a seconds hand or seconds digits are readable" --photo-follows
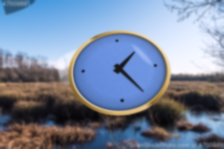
1:24
